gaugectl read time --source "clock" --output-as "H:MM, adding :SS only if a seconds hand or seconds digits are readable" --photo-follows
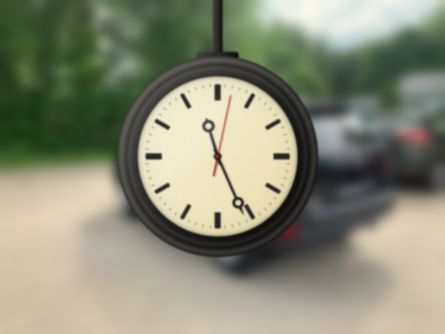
11:26:02
